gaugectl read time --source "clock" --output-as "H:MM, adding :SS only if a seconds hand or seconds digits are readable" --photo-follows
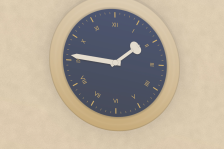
1:46
